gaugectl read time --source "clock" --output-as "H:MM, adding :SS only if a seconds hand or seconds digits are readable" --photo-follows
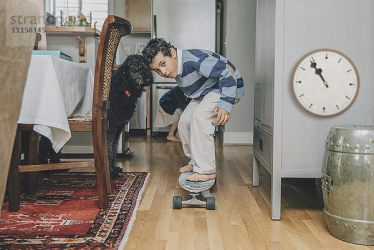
10:54
